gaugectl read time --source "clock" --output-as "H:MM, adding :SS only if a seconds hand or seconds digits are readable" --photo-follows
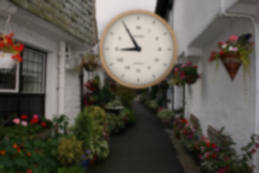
8:55
